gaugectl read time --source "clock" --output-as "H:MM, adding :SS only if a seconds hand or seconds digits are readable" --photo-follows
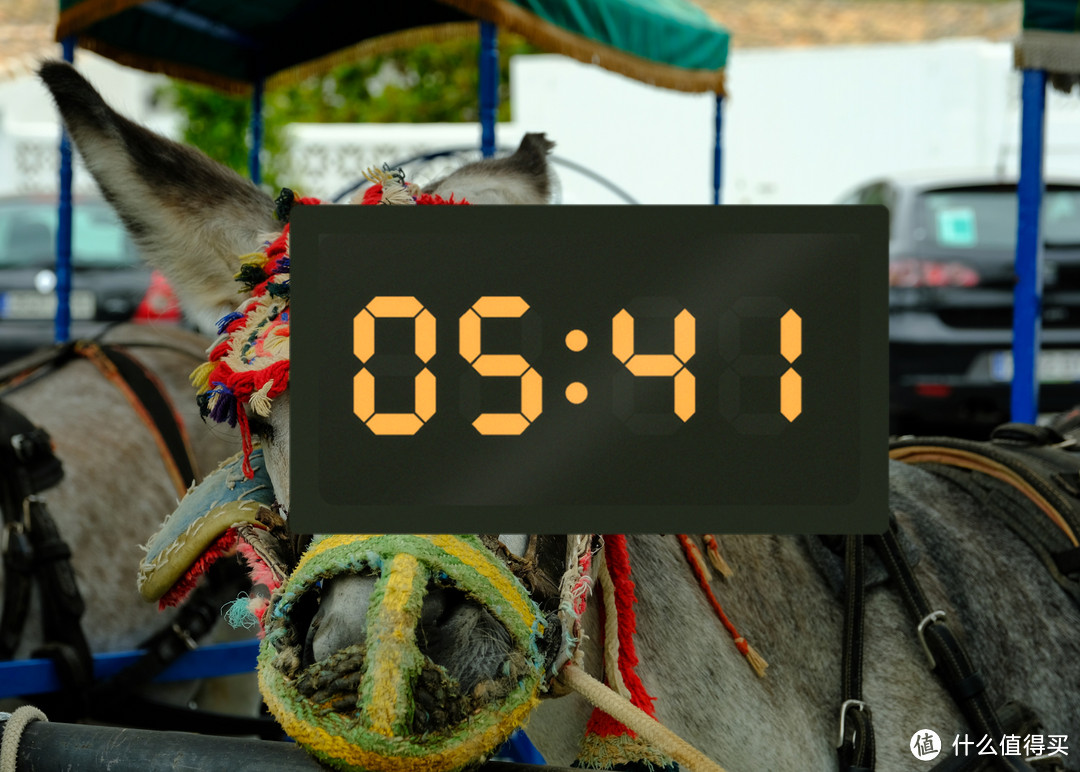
5:41
